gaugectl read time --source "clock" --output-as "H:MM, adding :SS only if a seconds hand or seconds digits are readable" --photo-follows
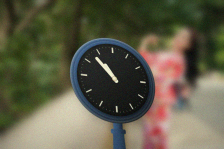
10:53
